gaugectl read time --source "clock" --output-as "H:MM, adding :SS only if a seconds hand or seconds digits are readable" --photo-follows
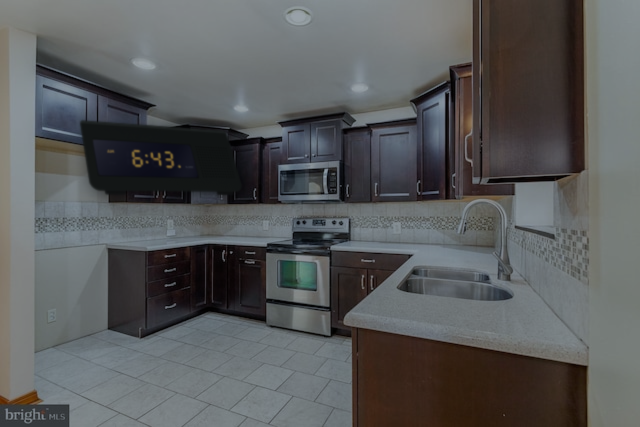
6:43
